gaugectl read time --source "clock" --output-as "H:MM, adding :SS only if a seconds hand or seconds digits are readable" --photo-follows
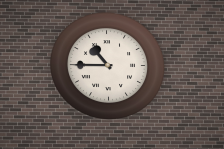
10:45
